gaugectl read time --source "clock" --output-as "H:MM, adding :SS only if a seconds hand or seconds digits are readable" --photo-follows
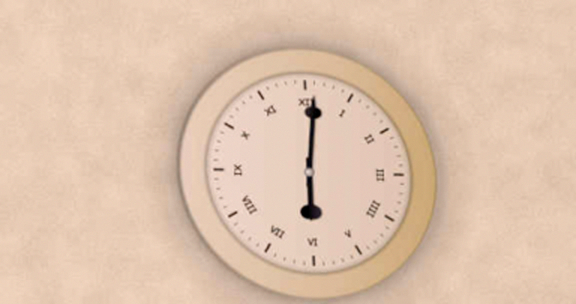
6:01
